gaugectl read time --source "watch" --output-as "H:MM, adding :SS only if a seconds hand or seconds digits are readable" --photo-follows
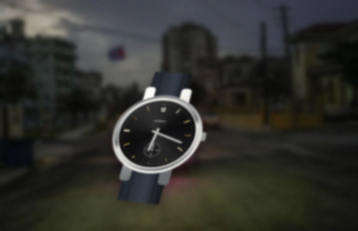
6:18
